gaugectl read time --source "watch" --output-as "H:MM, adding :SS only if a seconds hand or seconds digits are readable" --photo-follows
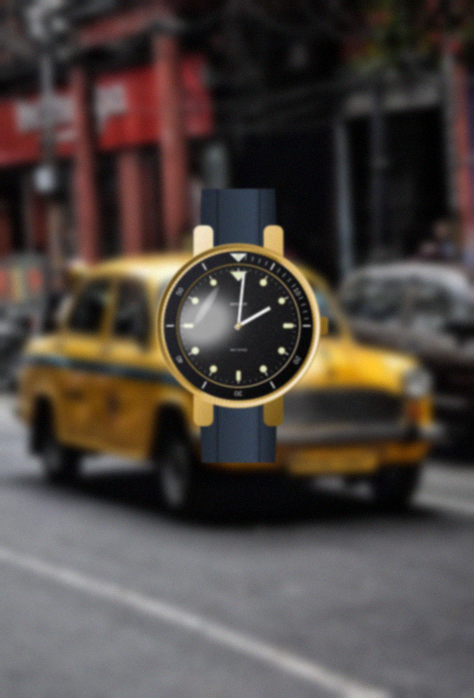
2:01
